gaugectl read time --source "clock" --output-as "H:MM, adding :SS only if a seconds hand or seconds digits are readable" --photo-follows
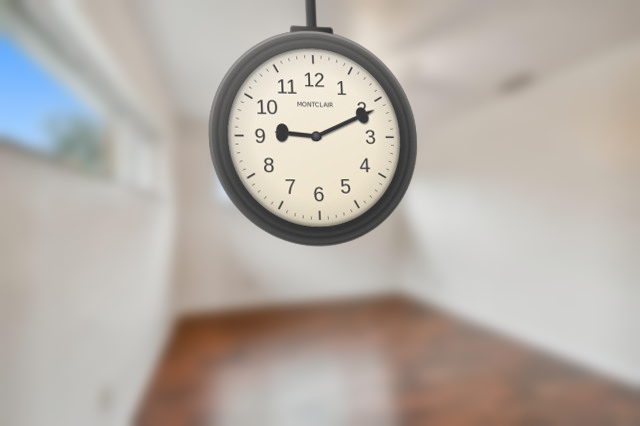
9:11
